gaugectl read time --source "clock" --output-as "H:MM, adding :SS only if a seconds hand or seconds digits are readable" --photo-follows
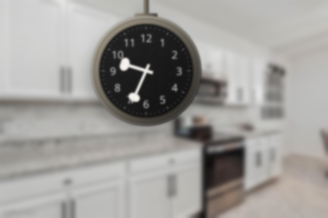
9:34
